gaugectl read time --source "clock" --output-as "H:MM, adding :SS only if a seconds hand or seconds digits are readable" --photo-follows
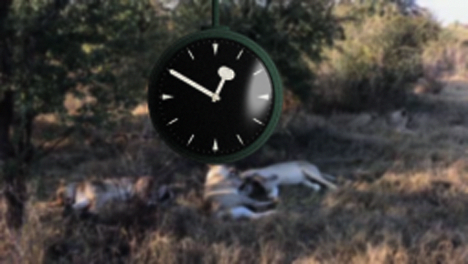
12:50
